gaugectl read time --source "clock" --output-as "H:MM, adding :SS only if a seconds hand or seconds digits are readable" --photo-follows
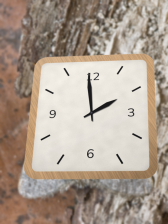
1:59
